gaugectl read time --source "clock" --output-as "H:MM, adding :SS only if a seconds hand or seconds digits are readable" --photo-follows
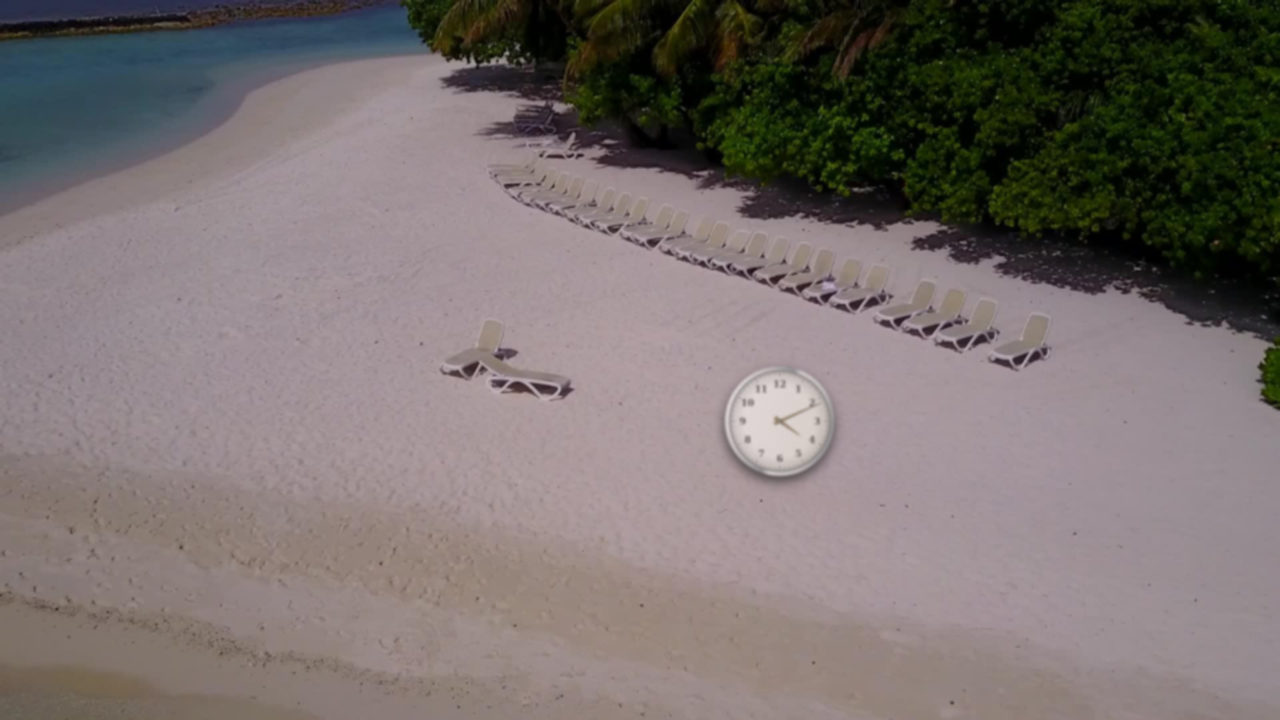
4:11
